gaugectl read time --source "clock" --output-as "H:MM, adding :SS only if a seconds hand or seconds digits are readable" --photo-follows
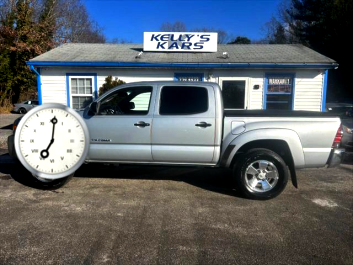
7:01
